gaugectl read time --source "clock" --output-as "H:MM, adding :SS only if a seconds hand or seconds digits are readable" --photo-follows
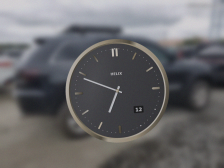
6:49
